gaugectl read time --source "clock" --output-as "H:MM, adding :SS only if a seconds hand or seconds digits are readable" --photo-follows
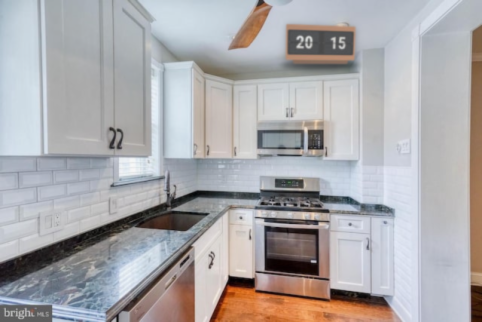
20:15
